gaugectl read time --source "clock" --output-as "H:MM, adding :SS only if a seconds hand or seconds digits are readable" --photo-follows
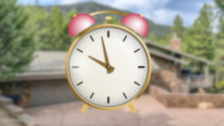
9:58
